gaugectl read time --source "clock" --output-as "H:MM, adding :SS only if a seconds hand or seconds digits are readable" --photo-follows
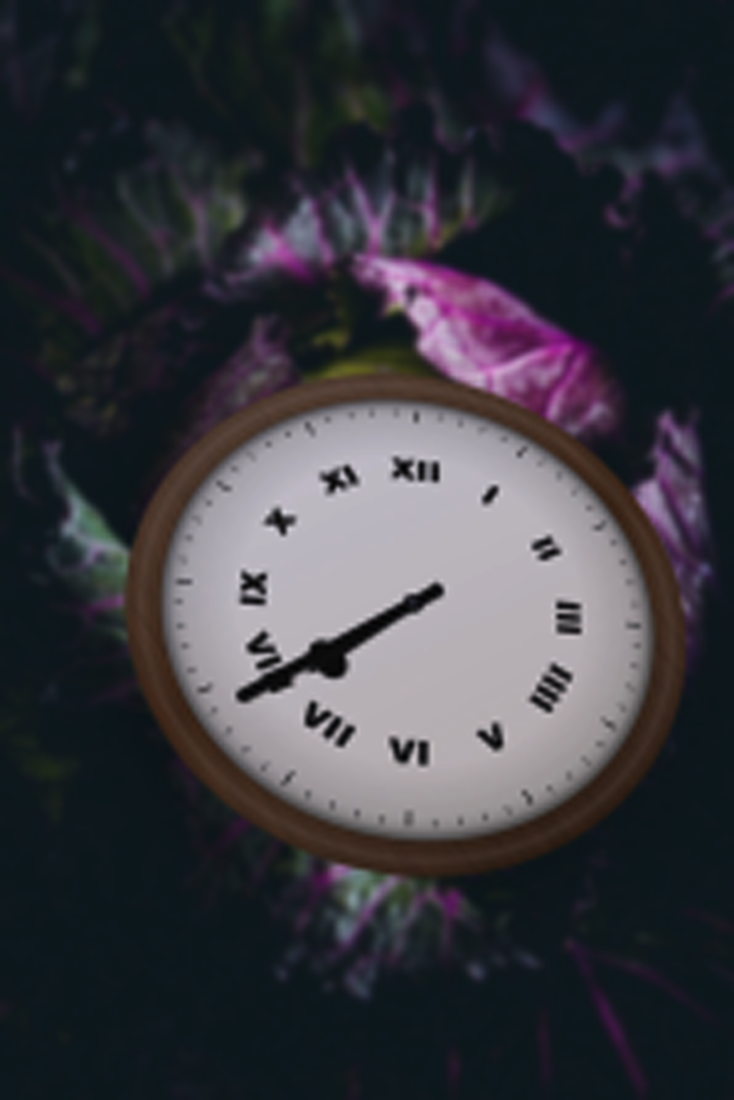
7:39
